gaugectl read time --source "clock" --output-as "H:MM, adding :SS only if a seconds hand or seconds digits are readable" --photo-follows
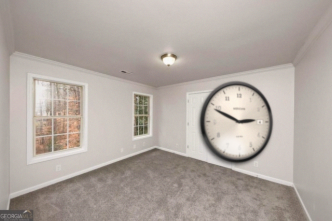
2:49
